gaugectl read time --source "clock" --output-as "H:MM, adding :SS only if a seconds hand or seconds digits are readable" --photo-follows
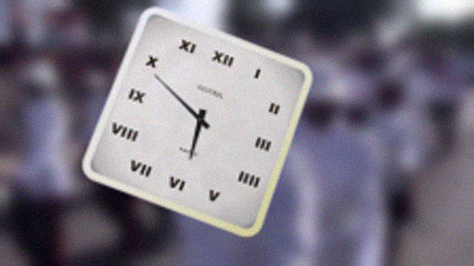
5:49
